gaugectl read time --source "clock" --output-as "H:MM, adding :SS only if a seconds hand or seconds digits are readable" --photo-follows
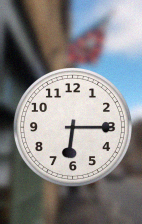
6:15
